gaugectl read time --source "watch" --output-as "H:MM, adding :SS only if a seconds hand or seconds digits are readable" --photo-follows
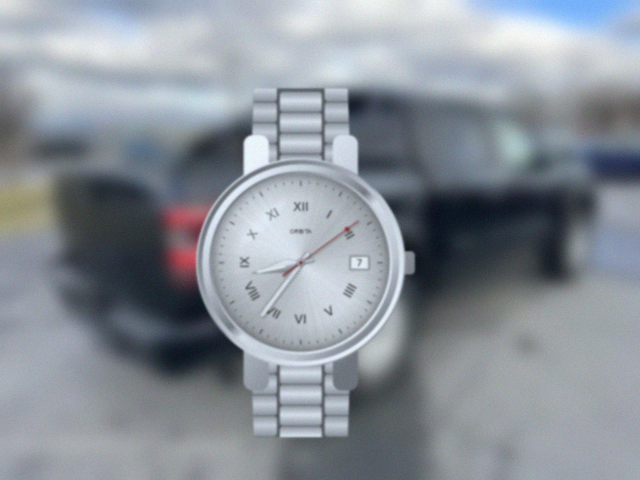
8:36:09
